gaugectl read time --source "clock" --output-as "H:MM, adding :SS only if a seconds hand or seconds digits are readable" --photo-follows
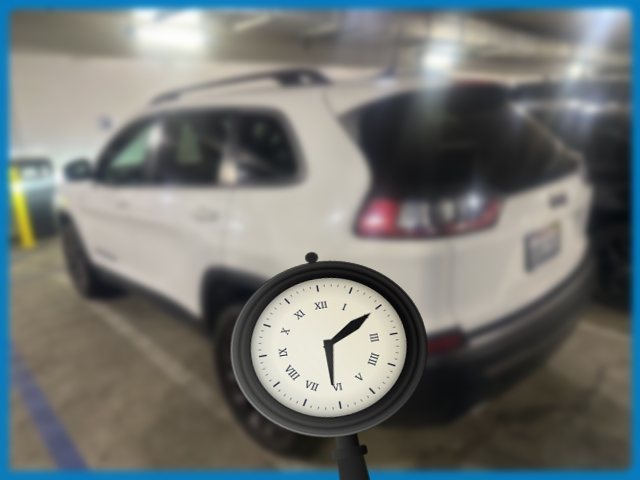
6:10
